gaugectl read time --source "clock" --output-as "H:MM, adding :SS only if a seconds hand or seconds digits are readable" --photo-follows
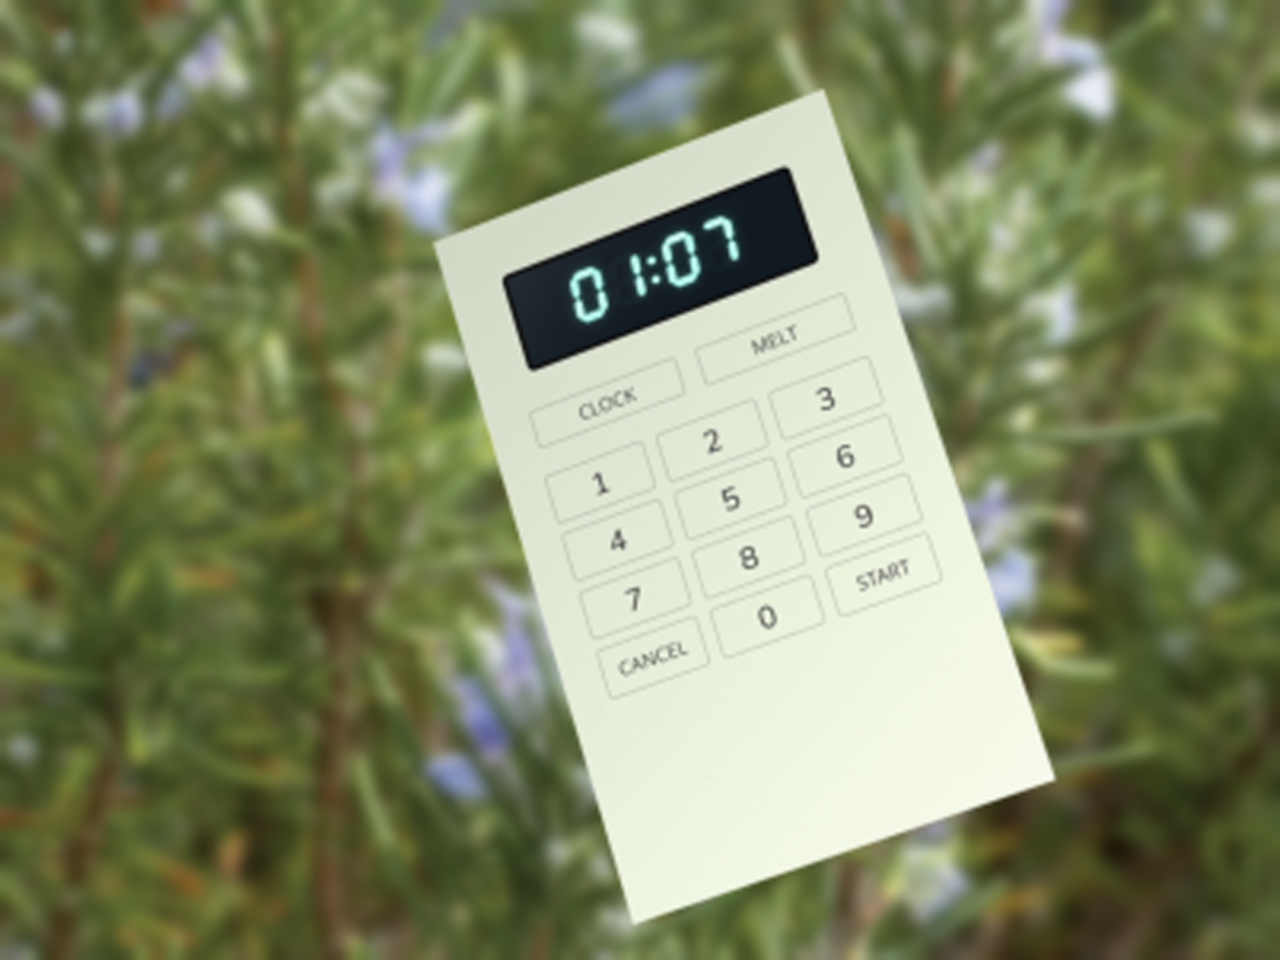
1:07
